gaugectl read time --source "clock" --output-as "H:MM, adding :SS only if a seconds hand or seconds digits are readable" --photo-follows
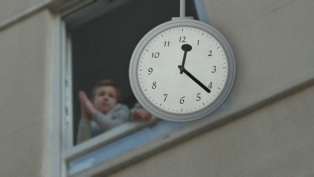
12:22
